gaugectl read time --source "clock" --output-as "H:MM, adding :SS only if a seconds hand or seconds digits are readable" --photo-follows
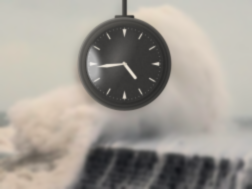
4:44
